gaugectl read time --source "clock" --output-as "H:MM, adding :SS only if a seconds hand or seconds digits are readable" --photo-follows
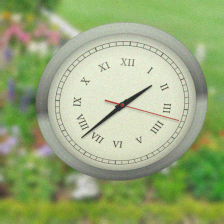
1:37:17
